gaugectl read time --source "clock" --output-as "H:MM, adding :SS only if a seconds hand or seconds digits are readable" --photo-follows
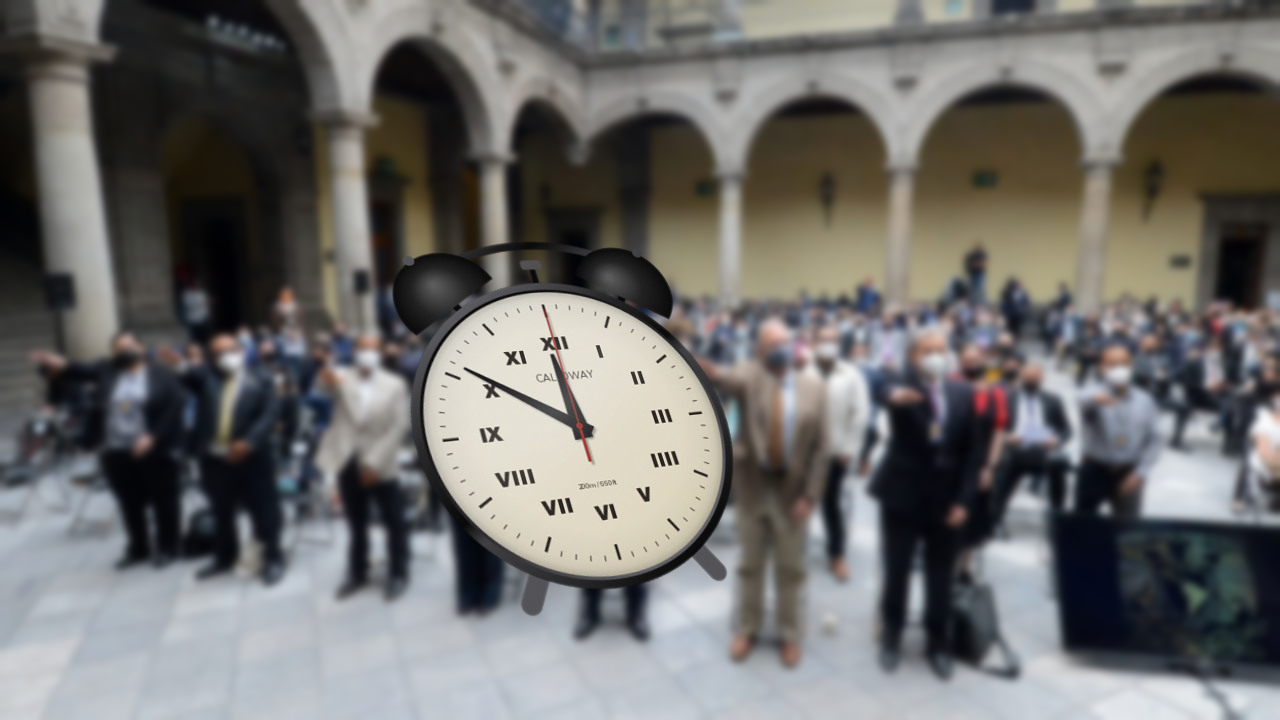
11:51:00
